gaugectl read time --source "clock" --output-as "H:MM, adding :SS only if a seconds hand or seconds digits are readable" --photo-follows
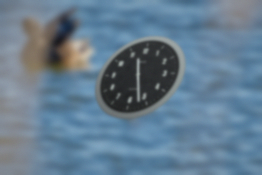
11:27
